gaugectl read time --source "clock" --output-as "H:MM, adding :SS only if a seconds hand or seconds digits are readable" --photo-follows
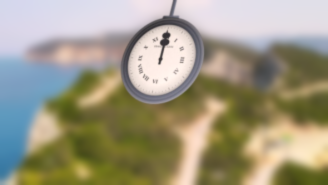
12:00
